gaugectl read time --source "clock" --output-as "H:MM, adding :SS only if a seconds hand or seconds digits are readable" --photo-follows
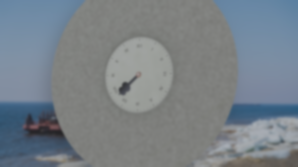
7:38
